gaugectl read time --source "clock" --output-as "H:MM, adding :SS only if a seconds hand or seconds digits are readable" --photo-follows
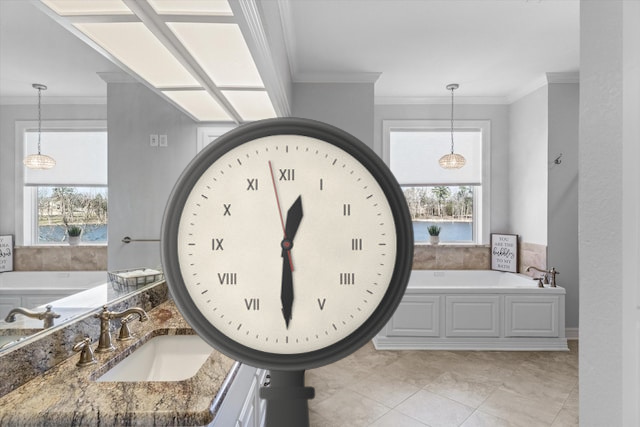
12:29:58
